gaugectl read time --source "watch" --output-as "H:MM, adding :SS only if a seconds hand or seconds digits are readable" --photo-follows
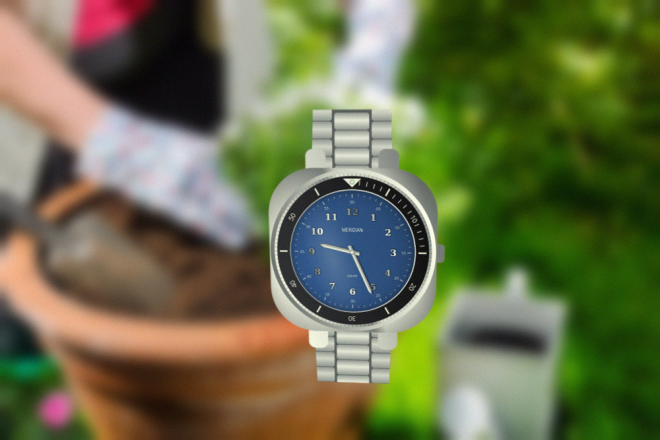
9:26
